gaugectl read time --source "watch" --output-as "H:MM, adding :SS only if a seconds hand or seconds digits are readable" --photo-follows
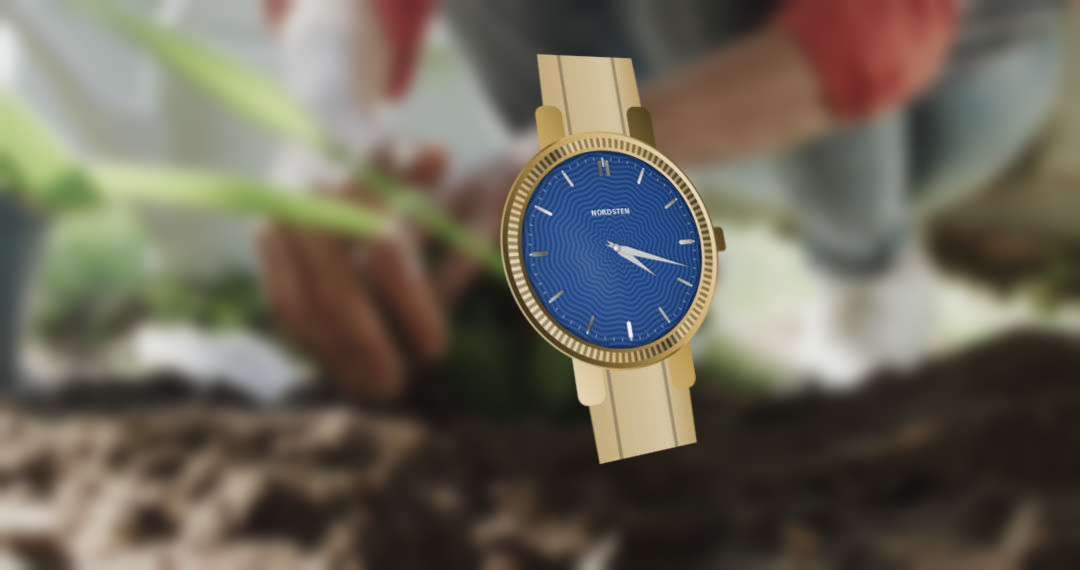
4:18
